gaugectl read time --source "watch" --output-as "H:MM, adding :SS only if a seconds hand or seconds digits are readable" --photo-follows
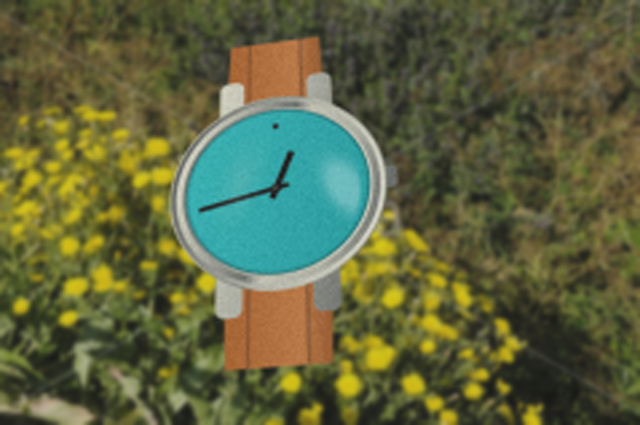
12:43
